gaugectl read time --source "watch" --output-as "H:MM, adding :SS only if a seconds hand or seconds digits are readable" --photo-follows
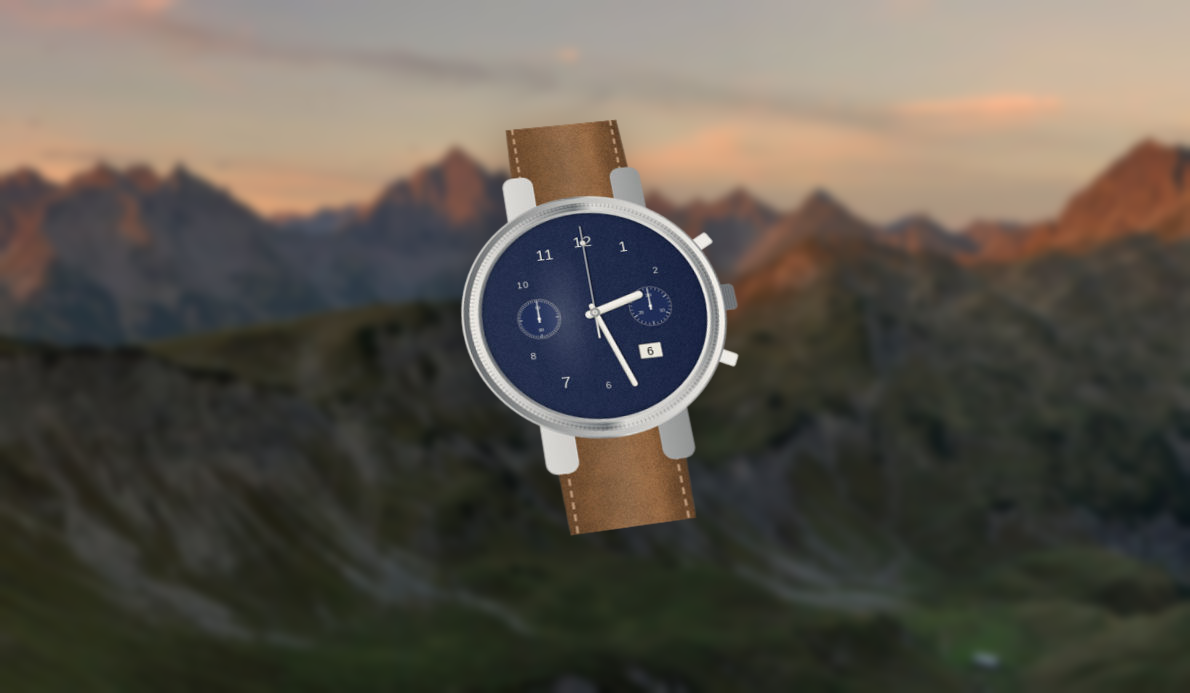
2:27
